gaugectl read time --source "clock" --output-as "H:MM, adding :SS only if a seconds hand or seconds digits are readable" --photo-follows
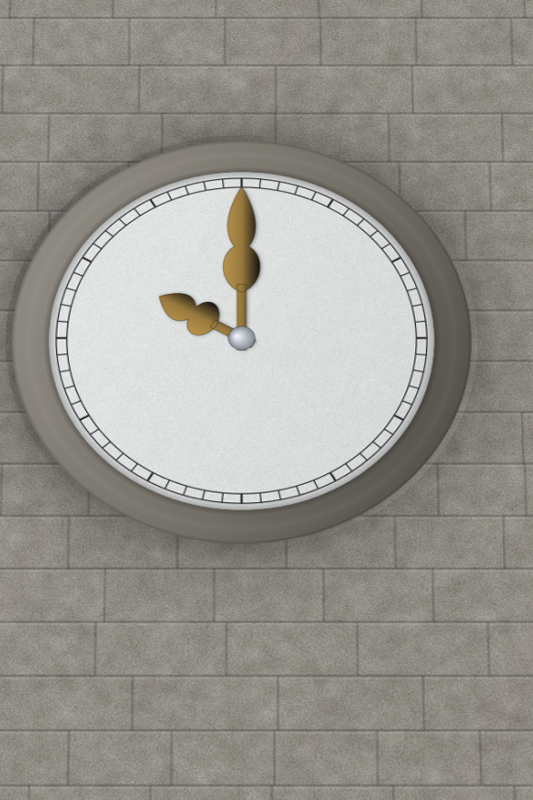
10:00
